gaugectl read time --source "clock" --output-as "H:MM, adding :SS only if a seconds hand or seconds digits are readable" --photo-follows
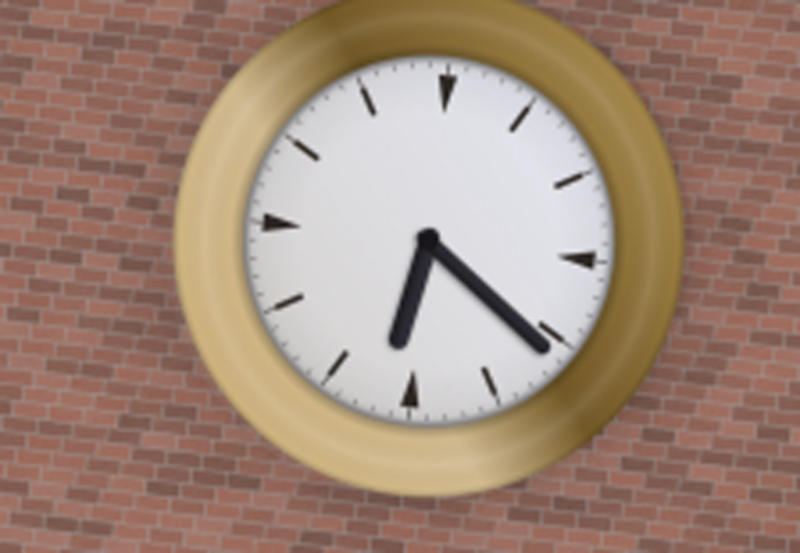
6:21
